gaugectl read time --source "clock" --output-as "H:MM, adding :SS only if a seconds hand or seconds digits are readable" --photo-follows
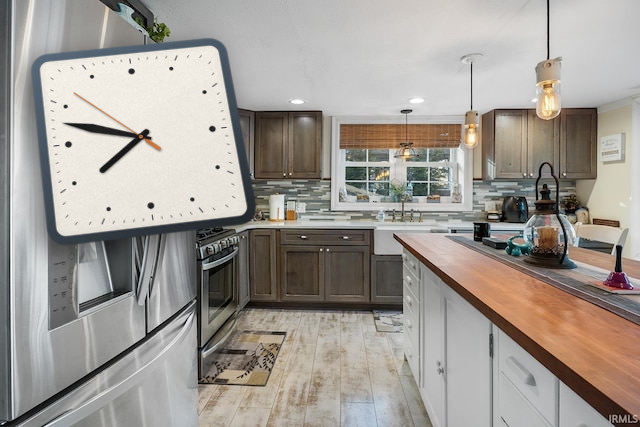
7:47:52
